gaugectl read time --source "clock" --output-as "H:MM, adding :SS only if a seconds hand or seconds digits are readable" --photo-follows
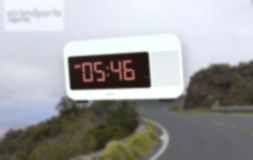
5:46
